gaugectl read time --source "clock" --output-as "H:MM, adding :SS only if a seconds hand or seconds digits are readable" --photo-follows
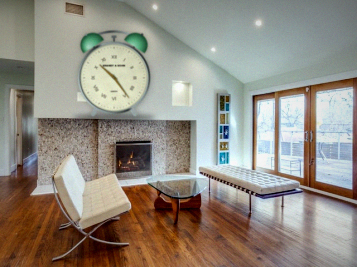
10:24
